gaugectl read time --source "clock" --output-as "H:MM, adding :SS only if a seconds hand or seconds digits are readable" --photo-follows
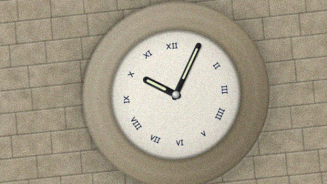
10:05
